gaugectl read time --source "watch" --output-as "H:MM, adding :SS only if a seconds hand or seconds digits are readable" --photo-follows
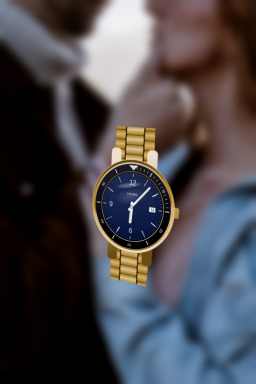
6:07
